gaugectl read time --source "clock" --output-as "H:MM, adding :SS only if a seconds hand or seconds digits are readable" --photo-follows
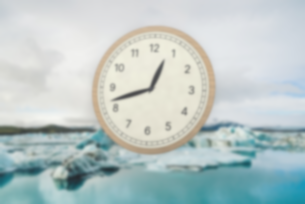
12:42
